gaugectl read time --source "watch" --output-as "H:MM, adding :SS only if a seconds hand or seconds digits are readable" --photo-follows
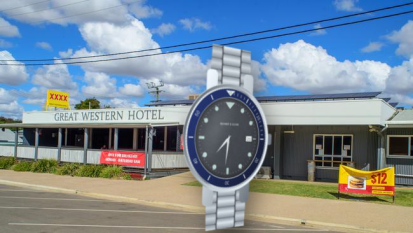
7:31
